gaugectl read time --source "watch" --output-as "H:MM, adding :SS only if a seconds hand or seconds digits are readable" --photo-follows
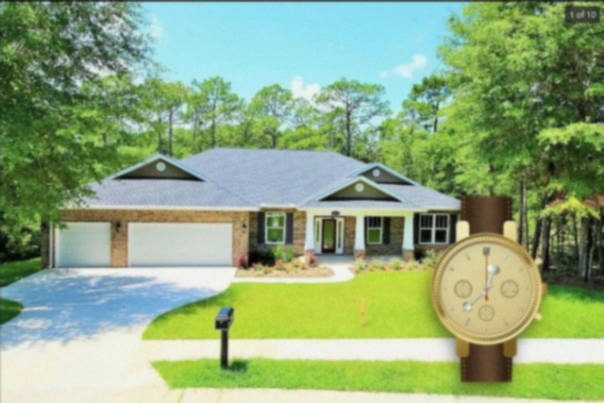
12:38
